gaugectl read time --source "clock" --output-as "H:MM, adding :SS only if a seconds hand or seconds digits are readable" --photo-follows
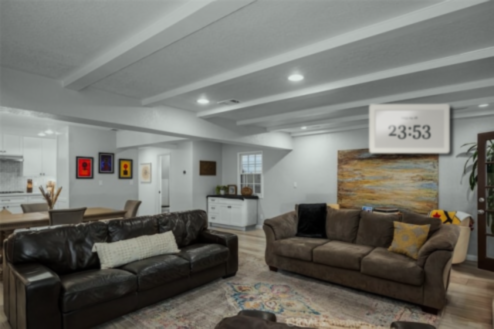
23:53
